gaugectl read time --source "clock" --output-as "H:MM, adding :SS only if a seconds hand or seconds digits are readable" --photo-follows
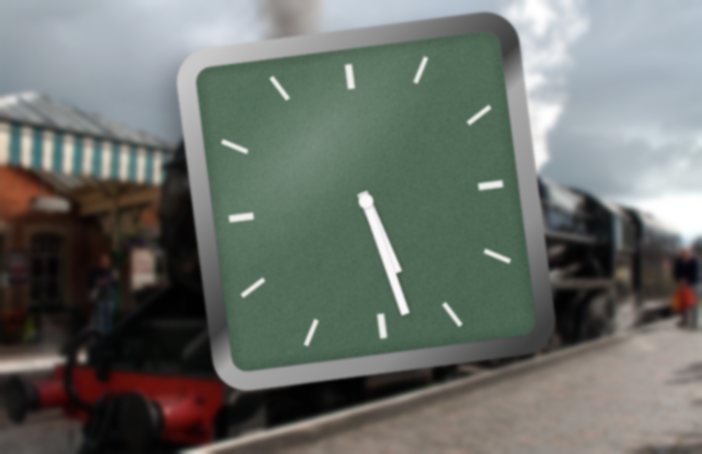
5:28
